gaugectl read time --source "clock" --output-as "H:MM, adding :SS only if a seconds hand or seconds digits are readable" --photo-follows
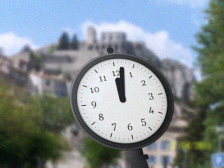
12:02
